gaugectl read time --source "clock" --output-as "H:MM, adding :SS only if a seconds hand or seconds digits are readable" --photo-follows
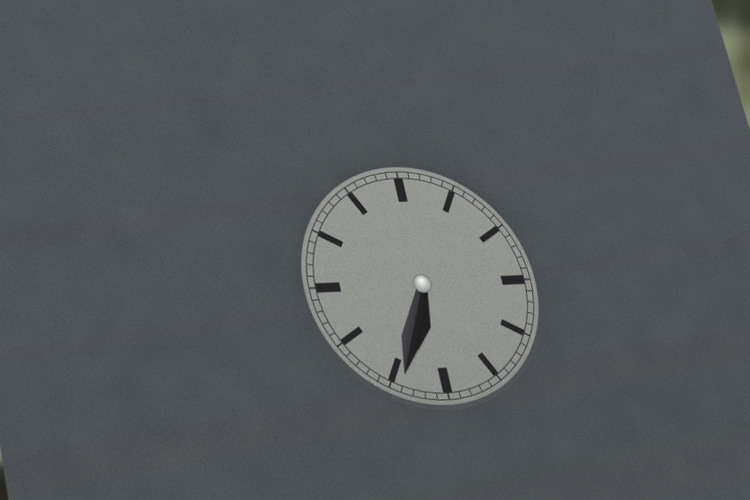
6:34
